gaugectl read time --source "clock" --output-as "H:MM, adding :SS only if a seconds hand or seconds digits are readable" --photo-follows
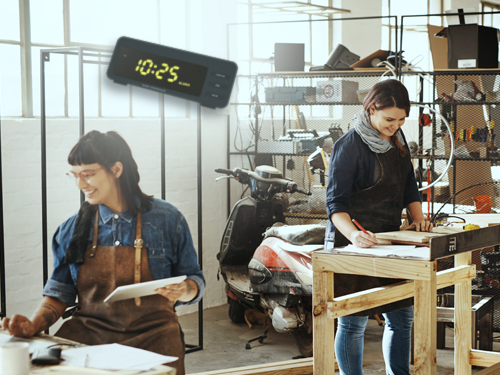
10:25
